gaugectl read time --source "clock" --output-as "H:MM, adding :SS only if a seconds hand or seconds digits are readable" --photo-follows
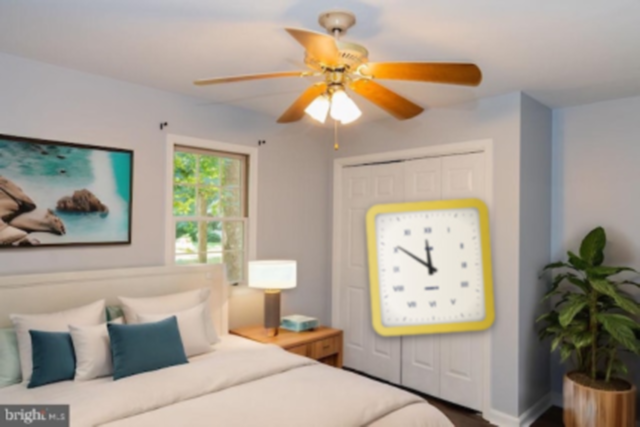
11:51
